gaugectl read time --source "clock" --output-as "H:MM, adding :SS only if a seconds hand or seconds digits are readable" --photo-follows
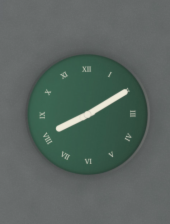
8:10
